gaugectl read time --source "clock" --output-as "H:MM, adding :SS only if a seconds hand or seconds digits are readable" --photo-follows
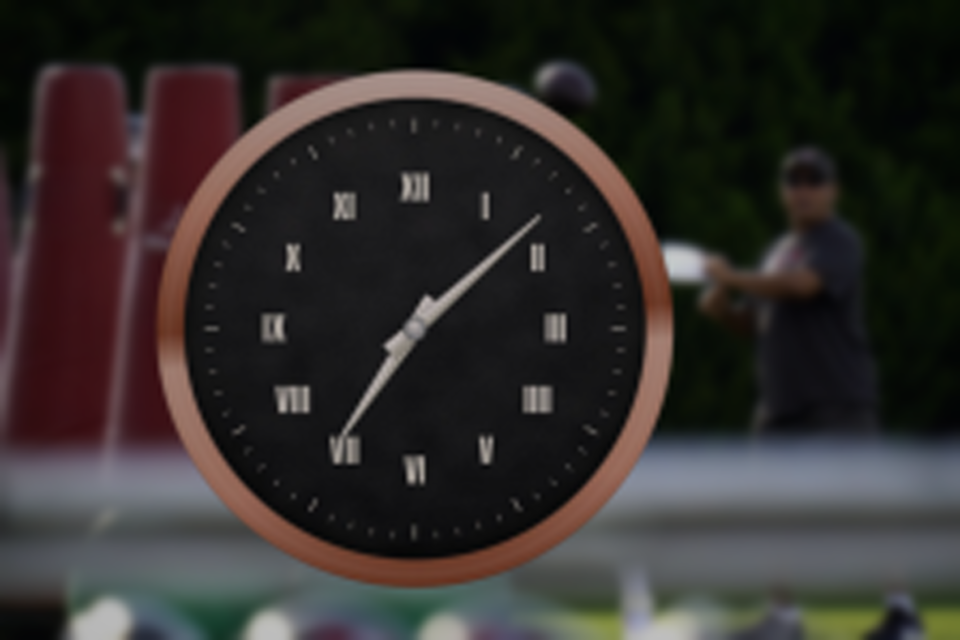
7:08
